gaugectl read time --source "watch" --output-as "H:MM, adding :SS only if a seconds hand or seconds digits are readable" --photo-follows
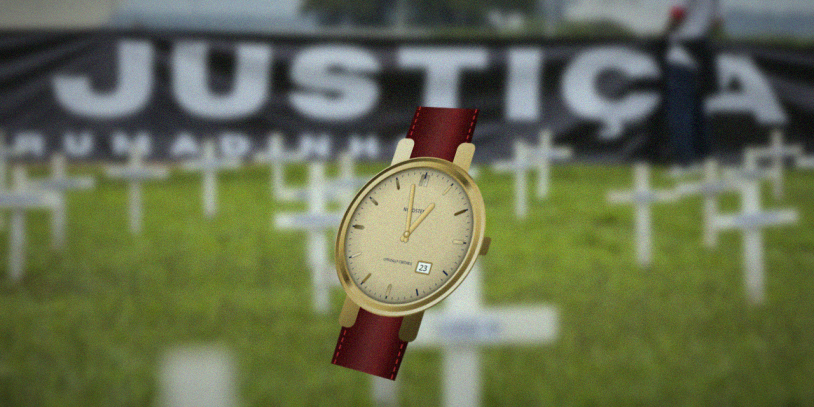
12:58
